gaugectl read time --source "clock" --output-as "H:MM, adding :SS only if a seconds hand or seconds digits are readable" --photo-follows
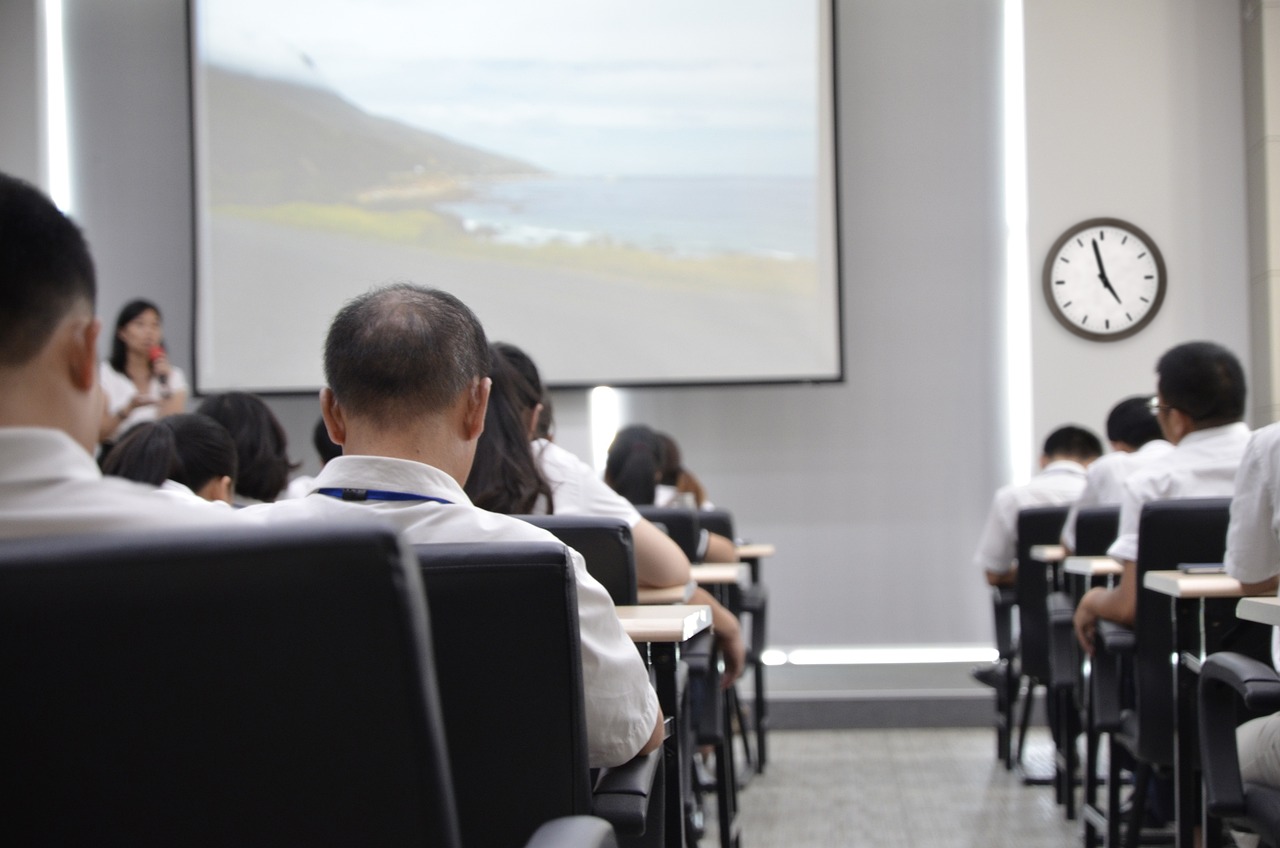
4:58
